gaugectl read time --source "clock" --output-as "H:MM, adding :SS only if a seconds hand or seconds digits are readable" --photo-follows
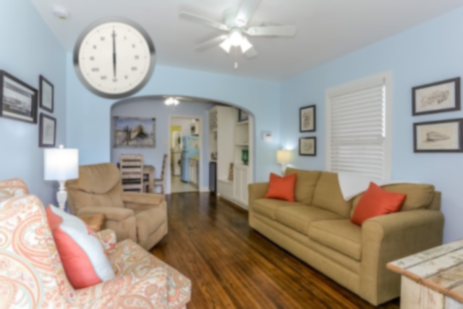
6:00
